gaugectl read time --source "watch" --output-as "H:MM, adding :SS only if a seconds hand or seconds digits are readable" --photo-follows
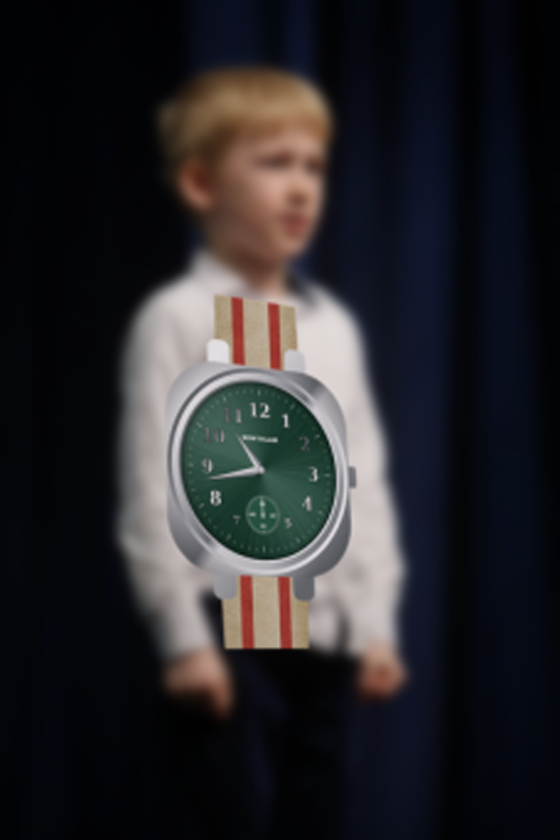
10:43
